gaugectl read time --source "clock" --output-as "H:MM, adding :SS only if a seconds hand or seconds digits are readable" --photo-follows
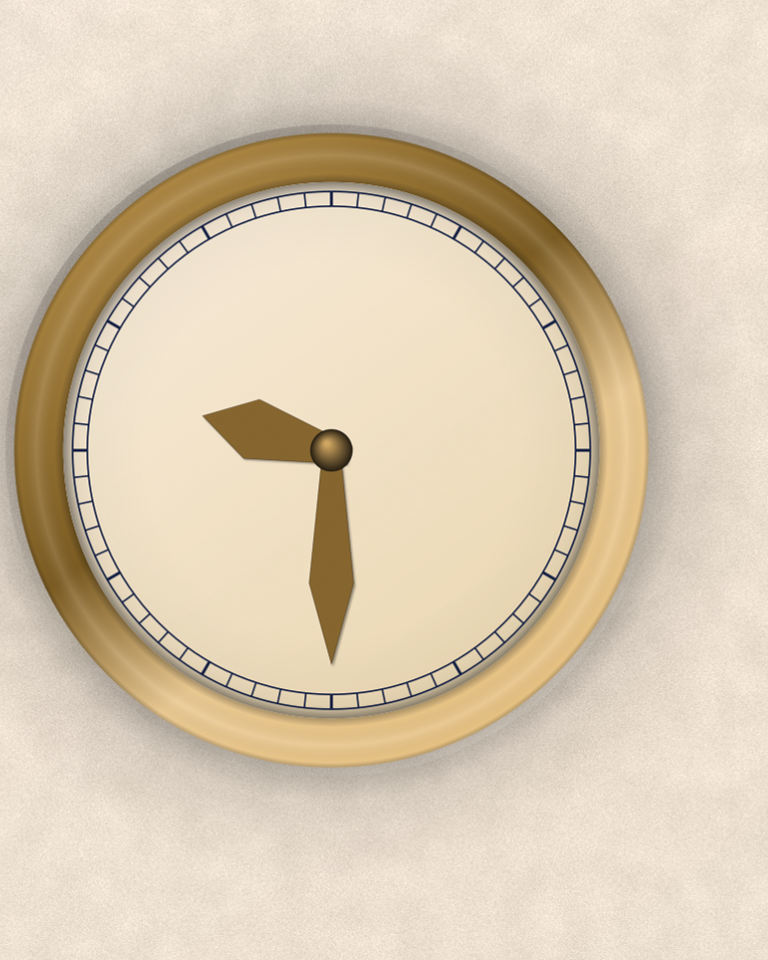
9:30
